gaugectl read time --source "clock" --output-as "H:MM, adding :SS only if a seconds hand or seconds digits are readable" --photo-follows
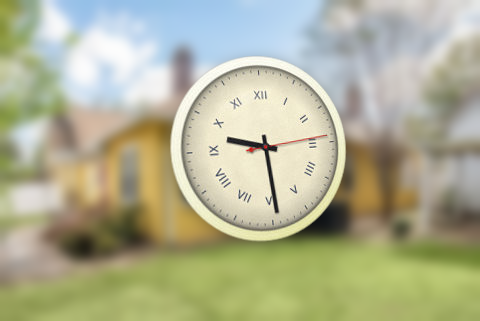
9:29:14
